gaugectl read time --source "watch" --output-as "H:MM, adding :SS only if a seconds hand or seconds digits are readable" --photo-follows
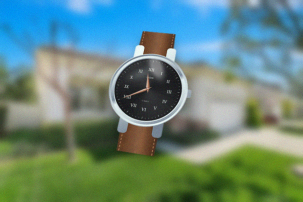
11:40
